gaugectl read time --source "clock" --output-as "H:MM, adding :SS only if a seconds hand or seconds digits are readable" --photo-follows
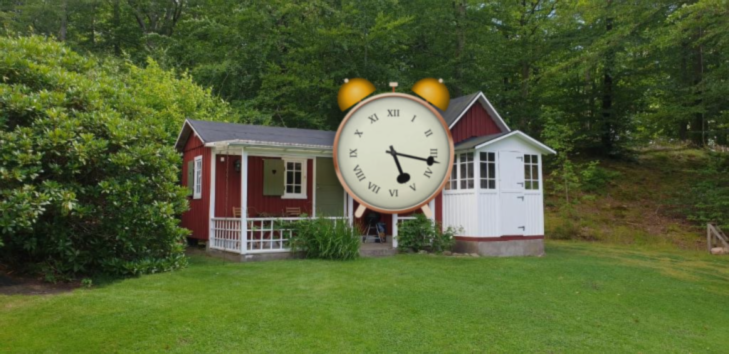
5:17
